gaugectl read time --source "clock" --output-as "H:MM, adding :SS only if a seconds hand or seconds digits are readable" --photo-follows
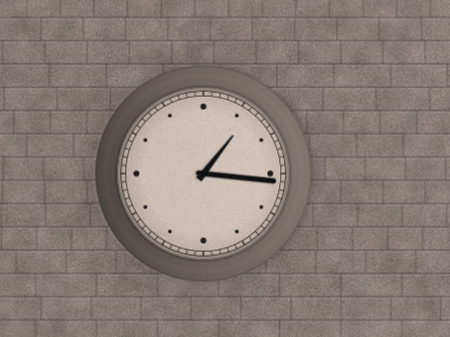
1:16
